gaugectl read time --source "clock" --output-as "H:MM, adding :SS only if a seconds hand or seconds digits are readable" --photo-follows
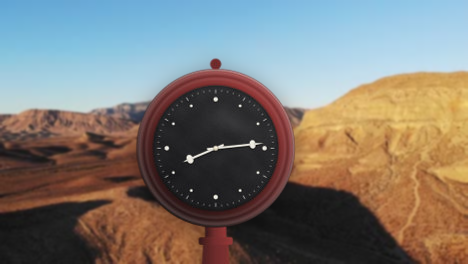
8:14
